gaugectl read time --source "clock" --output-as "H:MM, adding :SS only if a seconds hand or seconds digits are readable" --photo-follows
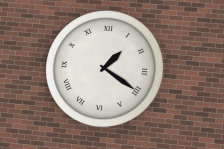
1:20
